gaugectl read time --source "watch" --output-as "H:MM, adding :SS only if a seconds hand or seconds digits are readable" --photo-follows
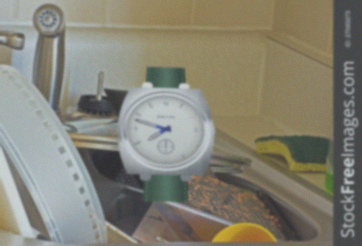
7:48
